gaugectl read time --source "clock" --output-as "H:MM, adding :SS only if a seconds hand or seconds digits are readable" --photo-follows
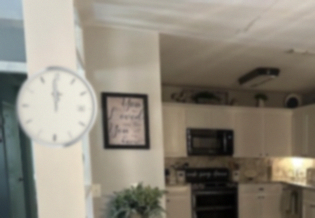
11:59
